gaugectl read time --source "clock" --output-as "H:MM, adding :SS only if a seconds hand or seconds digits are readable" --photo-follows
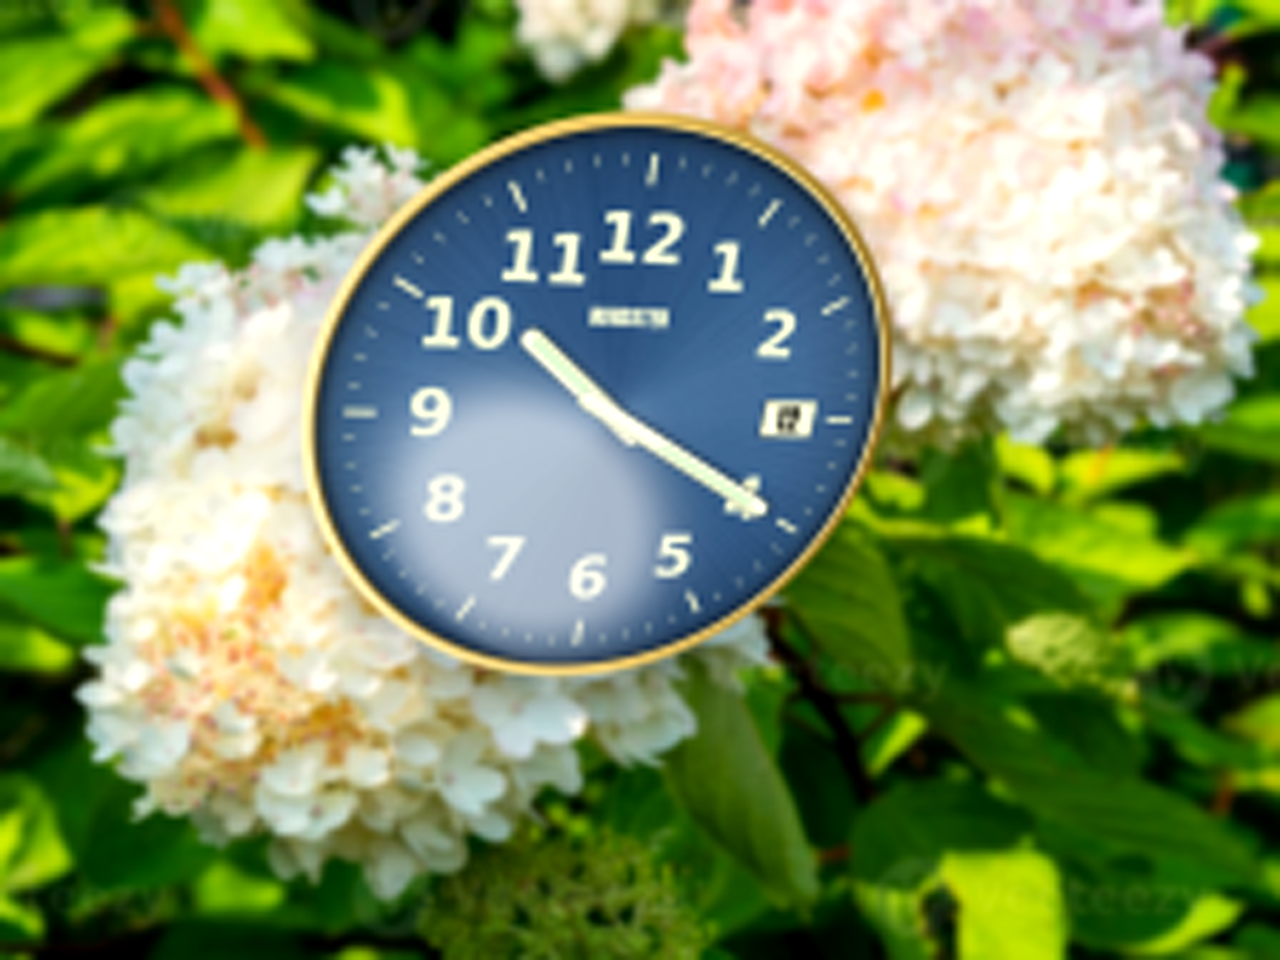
10:20
